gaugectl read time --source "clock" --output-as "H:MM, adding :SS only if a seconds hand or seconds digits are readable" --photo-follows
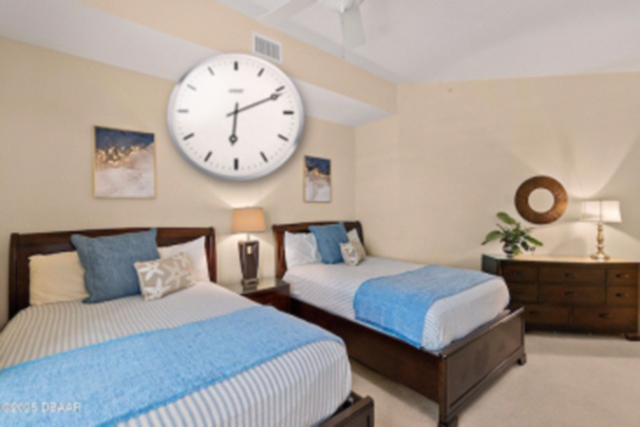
6:11
